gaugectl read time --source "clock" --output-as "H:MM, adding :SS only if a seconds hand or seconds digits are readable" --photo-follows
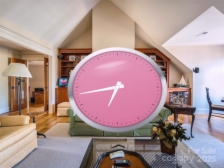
6:43
